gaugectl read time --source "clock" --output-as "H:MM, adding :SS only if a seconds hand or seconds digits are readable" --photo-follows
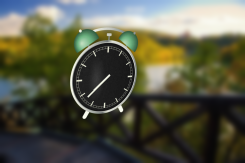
7:38
